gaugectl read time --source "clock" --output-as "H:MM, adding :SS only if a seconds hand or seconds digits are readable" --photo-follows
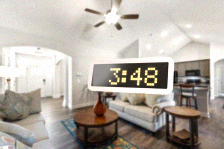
3:48
